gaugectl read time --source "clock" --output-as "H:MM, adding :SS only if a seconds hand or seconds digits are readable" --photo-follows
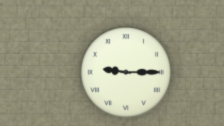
9:15
